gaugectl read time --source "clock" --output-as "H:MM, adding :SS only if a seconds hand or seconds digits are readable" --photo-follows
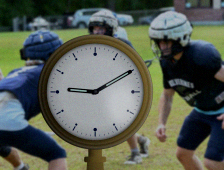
9:10
